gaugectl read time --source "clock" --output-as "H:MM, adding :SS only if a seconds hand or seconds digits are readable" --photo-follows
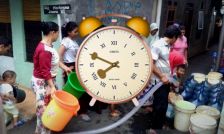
7:49
